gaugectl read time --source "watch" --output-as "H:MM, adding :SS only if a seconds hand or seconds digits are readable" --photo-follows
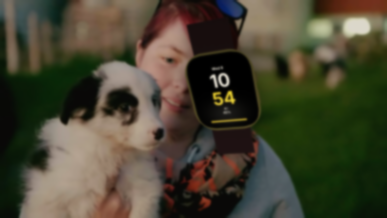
10:54
